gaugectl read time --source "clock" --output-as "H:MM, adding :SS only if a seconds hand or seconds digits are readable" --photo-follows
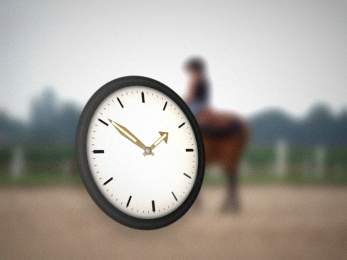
1:51
